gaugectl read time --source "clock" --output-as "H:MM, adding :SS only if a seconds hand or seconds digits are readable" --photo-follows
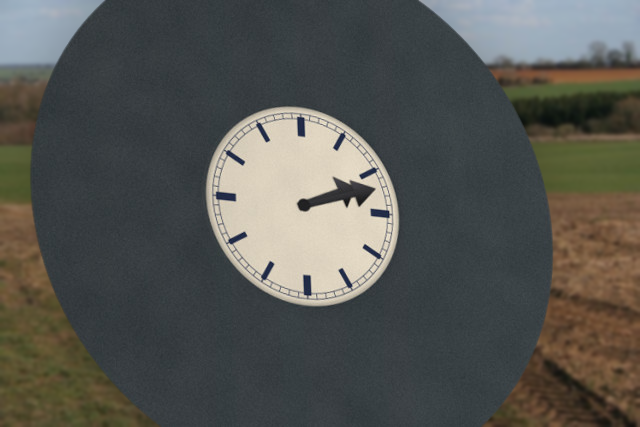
2:12
